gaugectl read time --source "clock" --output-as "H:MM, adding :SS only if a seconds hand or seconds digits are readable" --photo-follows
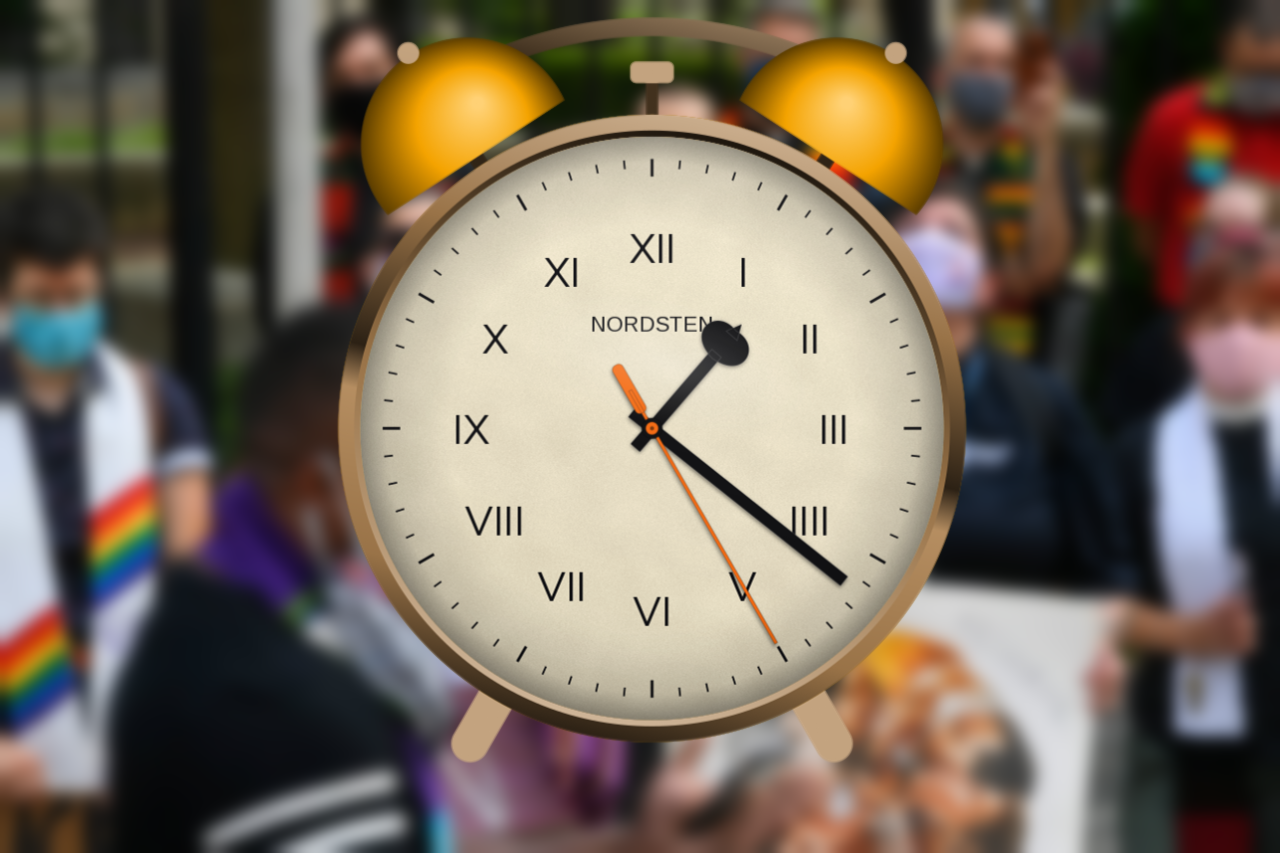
1:21:25
